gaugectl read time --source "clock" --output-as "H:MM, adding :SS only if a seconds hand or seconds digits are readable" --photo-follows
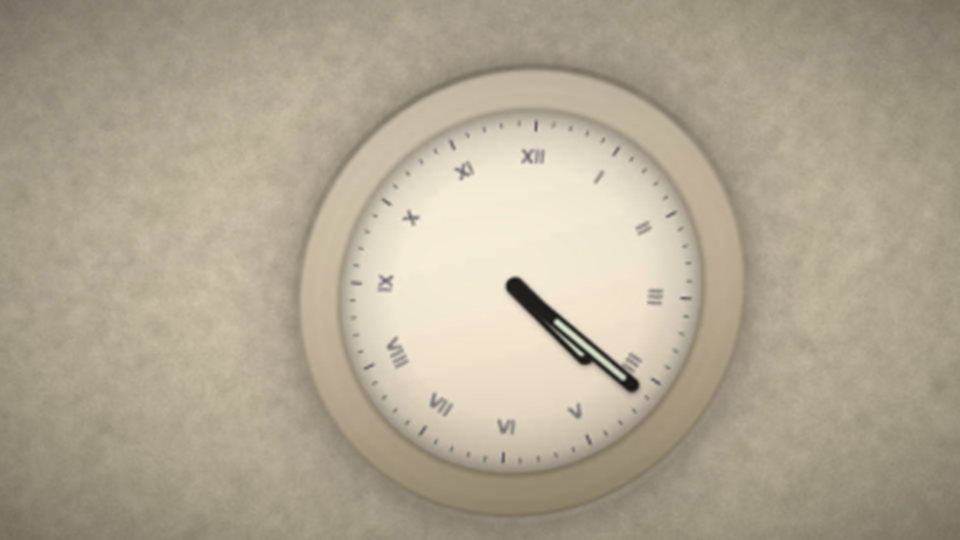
4:21
